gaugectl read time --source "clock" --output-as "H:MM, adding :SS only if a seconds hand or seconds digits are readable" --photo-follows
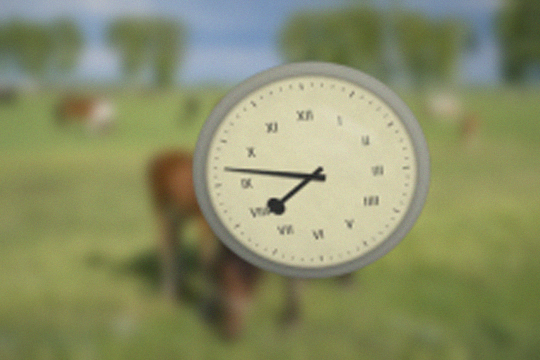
7:47
